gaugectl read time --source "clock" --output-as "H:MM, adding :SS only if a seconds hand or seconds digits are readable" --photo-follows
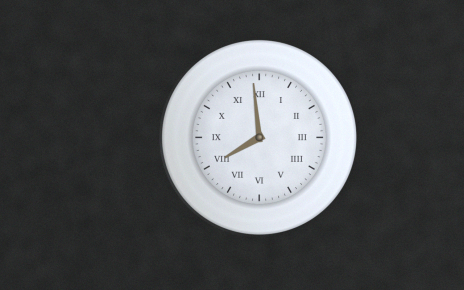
7:59
